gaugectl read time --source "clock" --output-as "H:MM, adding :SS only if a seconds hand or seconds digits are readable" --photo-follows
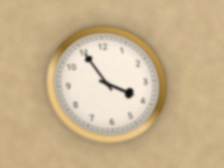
3:55
